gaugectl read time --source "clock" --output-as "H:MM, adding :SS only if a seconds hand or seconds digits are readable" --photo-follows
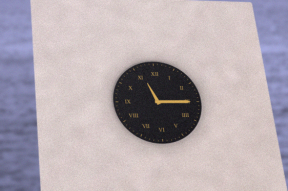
11:15
